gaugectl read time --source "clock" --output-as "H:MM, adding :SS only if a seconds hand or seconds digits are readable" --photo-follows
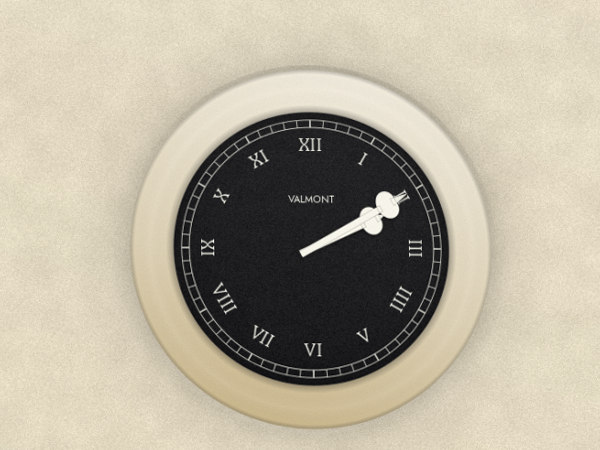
2:10
